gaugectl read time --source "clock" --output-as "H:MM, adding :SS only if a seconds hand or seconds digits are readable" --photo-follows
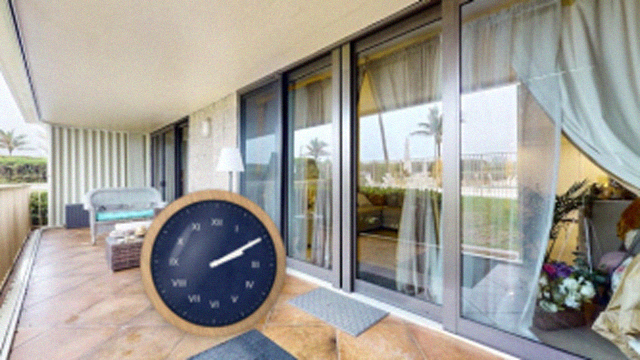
2:10
